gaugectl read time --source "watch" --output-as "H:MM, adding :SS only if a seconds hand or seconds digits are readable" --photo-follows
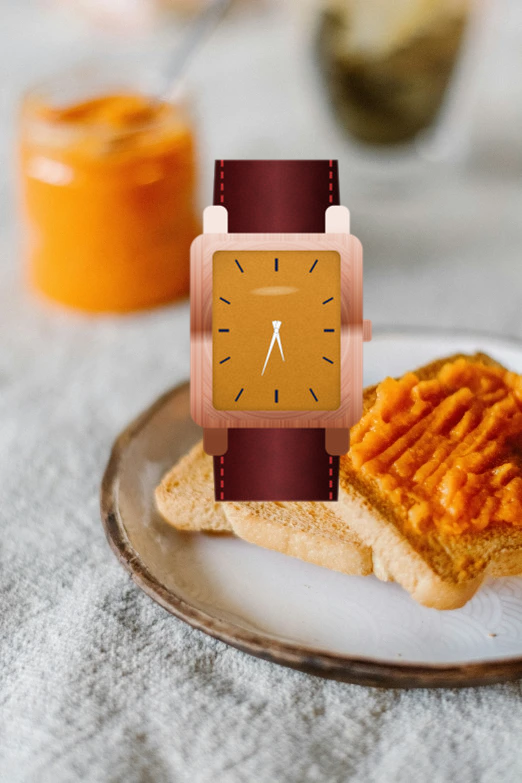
5:33
